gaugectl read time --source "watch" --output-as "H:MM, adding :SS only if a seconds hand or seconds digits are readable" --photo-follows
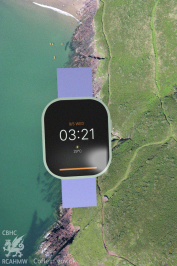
3:21
